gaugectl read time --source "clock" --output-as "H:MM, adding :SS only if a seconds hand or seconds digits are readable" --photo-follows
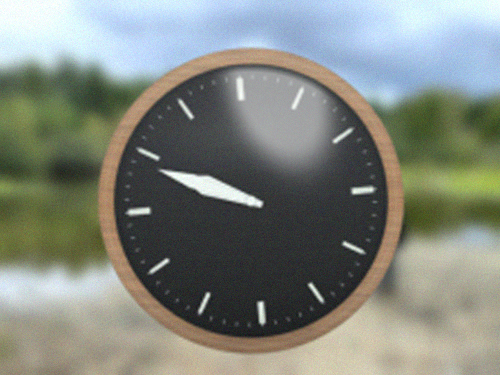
9:49
